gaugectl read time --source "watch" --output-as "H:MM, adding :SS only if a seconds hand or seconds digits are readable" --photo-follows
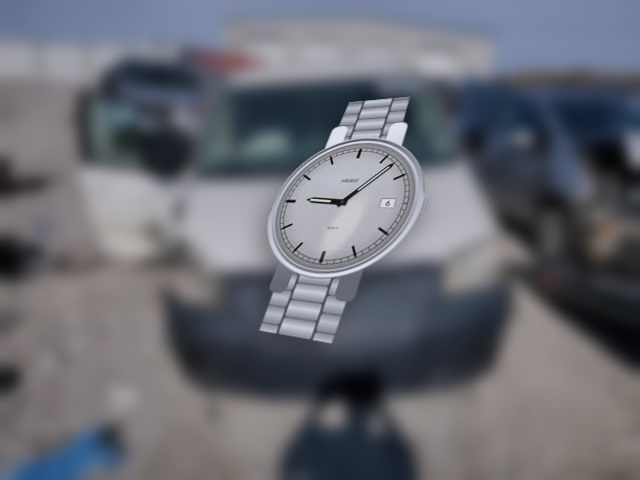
9:07
